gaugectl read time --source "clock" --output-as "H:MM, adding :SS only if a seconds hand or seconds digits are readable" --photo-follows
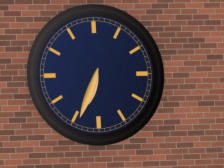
6:34
